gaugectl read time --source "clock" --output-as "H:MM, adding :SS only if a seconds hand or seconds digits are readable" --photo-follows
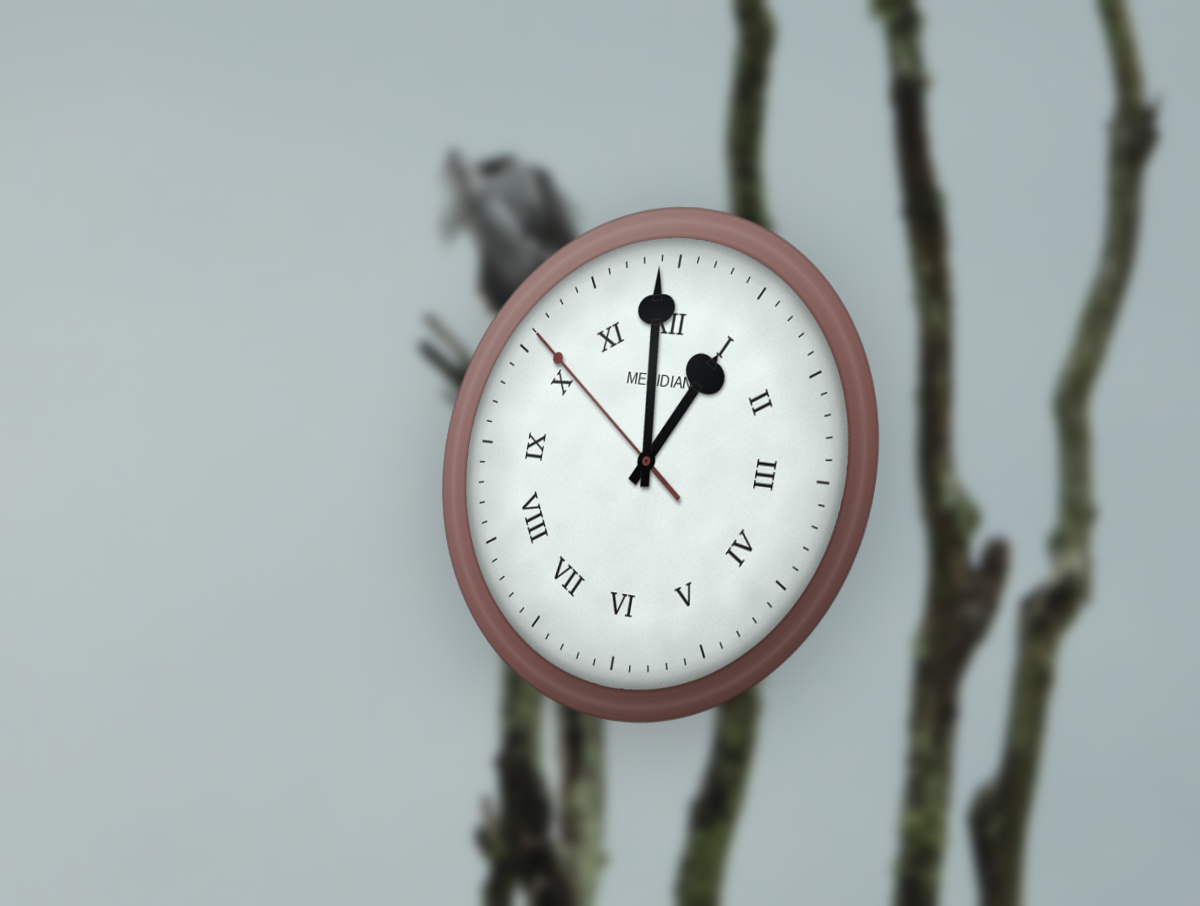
12:58:51
